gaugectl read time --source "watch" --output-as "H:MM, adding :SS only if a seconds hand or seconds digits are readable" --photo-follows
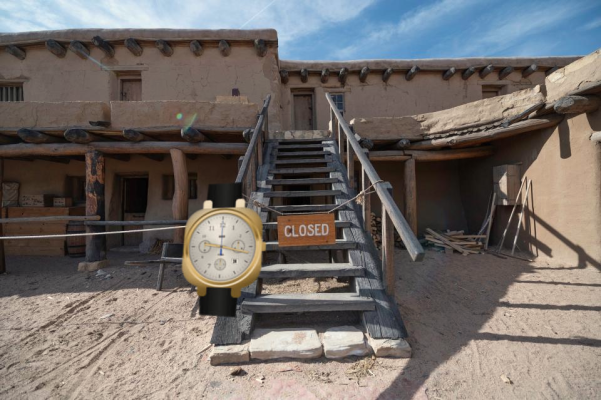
9:17
